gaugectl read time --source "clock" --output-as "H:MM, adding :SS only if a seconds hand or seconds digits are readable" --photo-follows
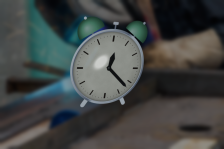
12:22
